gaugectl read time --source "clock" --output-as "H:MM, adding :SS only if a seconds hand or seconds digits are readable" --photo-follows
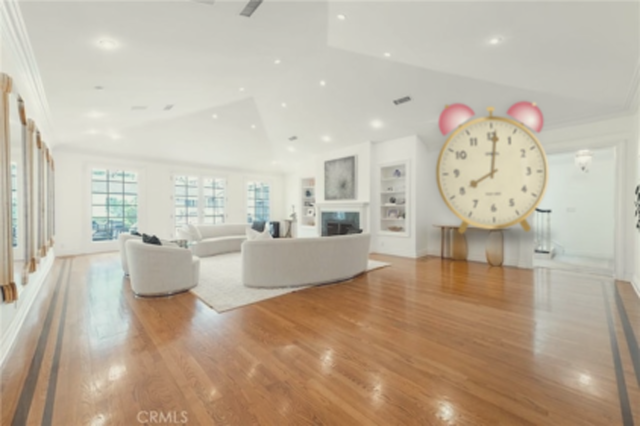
8:01
